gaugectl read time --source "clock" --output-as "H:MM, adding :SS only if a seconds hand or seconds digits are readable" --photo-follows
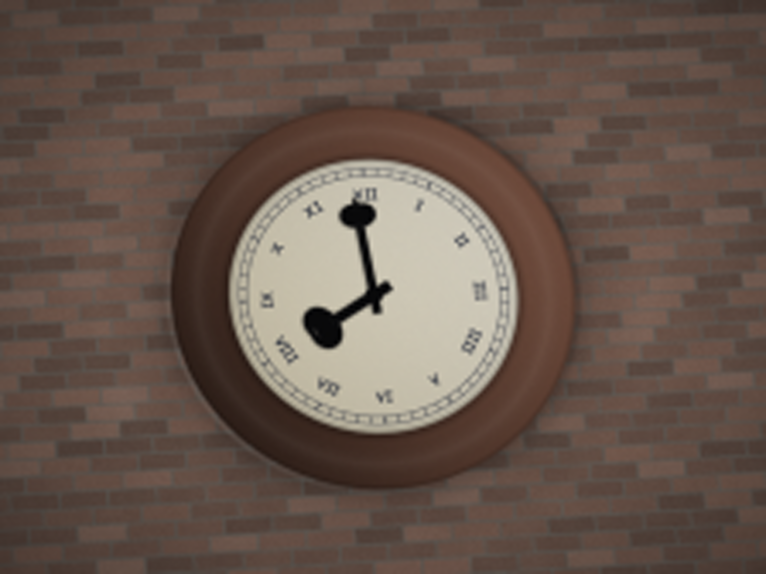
7:59
